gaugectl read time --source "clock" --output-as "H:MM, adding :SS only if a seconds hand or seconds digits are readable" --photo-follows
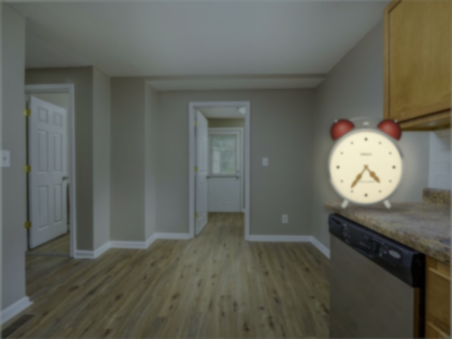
4:36
